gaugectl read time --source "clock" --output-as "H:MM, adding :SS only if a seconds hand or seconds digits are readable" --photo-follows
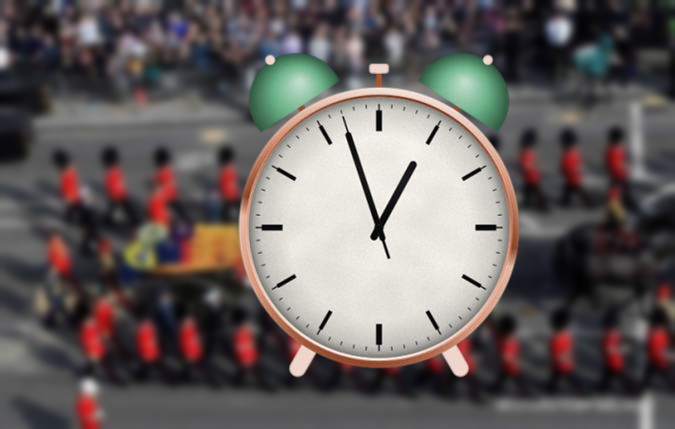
12:56:57
